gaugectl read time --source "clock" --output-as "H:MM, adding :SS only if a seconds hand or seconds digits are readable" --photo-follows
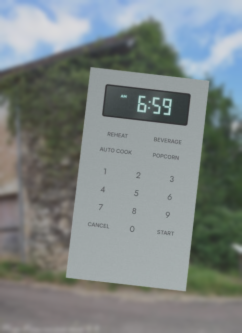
6:59
